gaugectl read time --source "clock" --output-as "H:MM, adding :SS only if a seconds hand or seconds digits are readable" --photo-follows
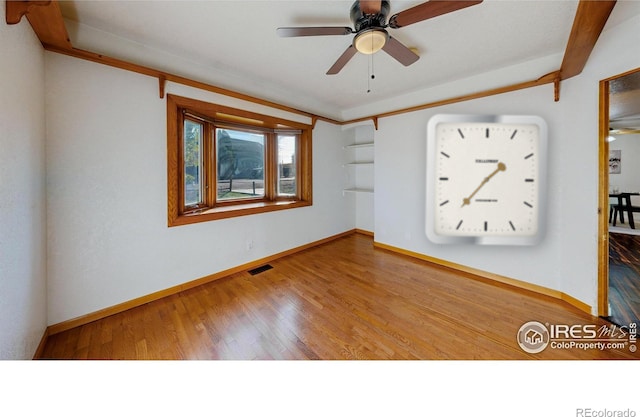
1:37
